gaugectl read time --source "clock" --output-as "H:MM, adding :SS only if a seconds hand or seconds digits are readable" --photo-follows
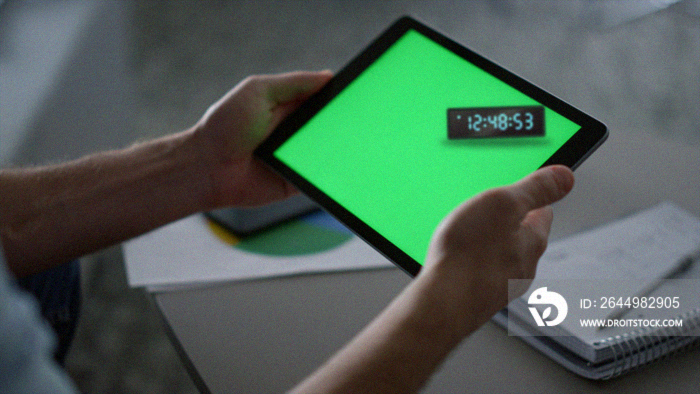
12:48:53
